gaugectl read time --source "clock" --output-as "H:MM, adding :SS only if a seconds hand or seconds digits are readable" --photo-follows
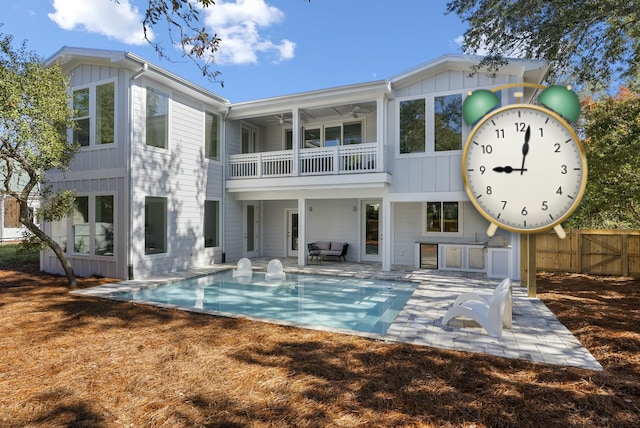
9:02
